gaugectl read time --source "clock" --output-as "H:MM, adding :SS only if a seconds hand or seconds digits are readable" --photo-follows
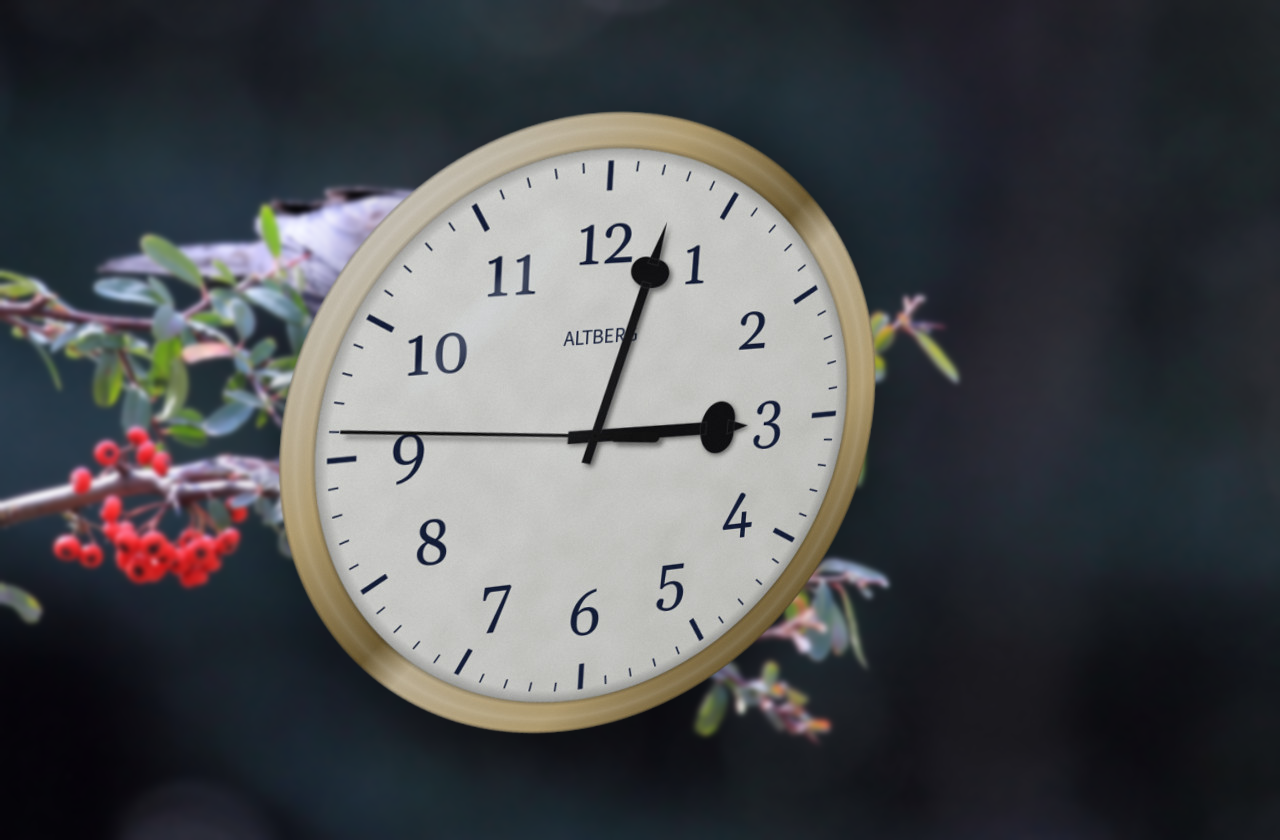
3:02:46
